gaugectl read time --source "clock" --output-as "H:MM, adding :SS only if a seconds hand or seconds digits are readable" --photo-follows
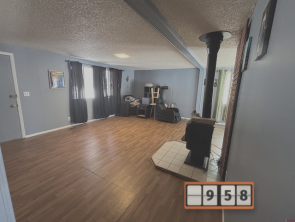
9:58
